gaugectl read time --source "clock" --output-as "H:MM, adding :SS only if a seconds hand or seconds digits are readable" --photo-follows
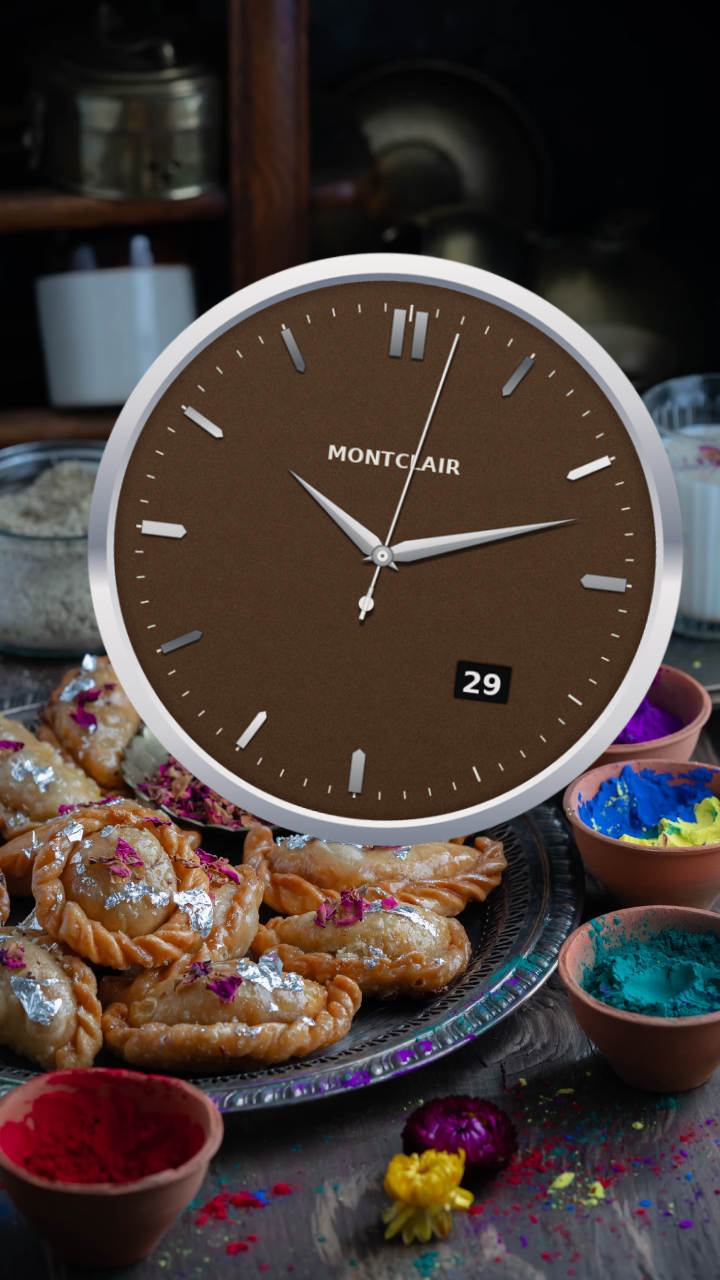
10:12:02
